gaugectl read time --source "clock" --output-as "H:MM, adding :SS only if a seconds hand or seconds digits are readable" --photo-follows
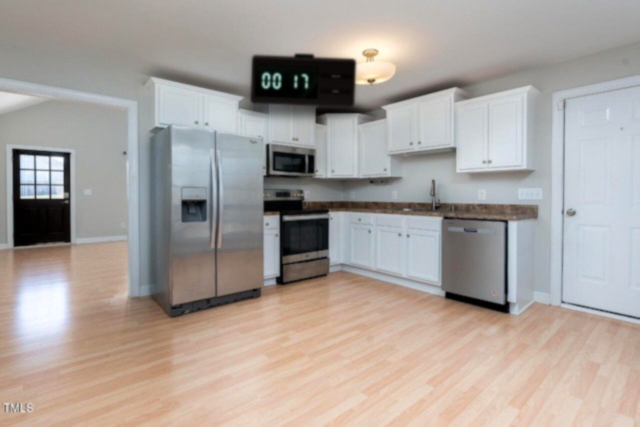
0:17
